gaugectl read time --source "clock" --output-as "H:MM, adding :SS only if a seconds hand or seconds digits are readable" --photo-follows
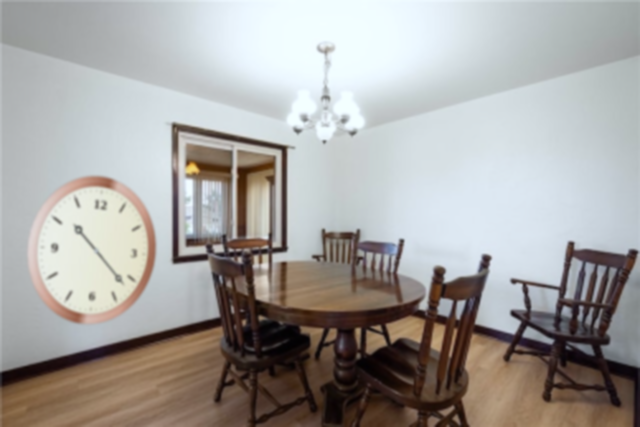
10:22
